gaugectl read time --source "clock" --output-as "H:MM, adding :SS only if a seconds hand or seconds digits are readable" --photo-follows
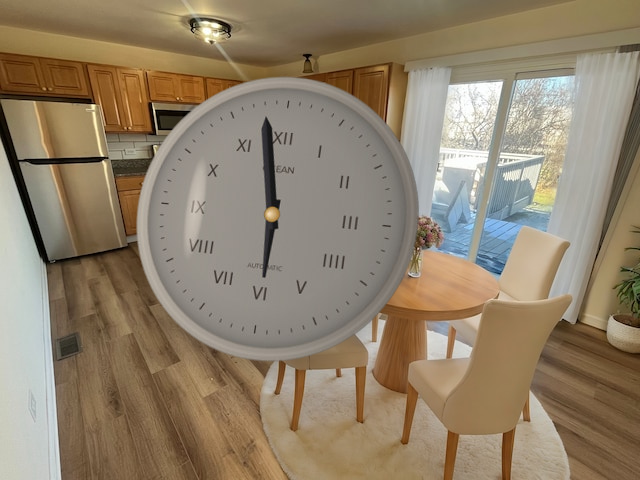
5:58
